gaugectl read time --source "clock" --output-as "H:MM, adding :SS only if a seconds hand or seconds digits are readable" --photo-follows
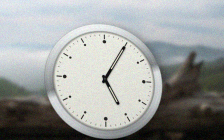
5:05
